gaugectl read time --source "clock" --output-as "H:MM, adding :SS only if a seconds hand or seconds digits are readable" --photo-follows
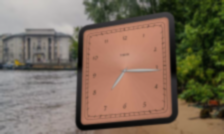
7:16
